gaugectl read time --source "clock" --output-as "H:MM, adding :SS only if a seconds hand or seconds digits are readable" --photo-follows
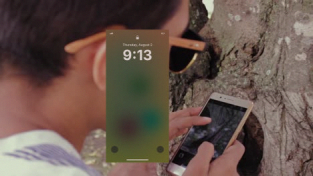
9:13
